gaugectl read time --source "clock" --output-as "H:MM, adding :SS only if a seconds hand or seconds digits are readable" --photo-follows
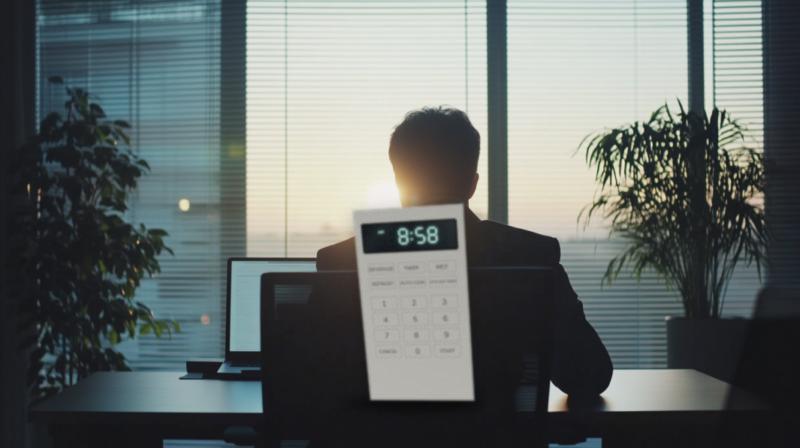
8:58
